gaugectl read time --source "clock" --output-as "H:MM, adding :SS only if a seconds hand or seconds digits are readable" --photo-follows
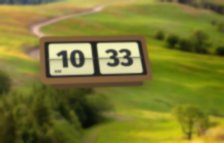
10:33
